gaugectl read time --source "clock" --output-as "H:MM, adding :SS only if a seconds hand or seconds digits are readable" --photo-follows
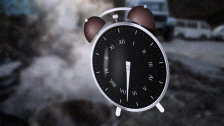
6:33
